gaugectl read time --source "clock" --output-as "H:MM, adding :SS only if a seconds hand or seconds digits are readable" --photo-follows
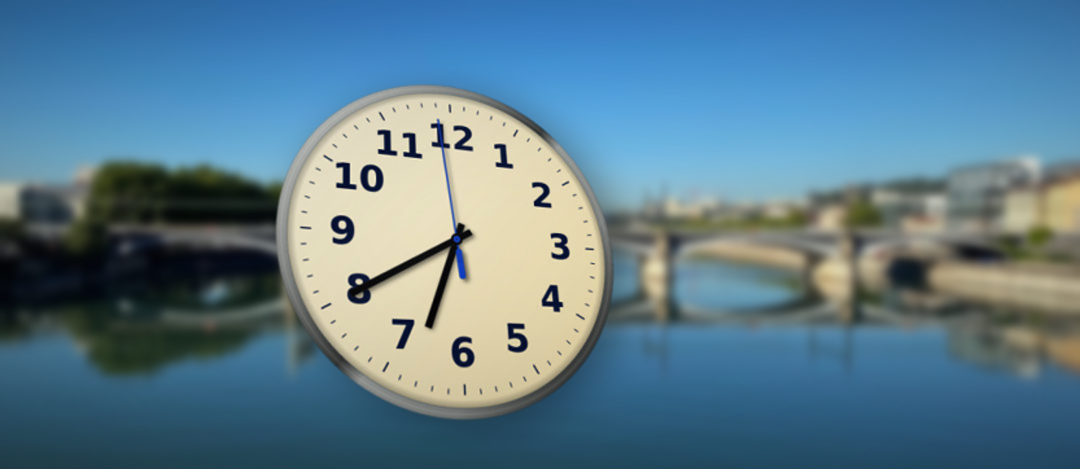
6:39:59
